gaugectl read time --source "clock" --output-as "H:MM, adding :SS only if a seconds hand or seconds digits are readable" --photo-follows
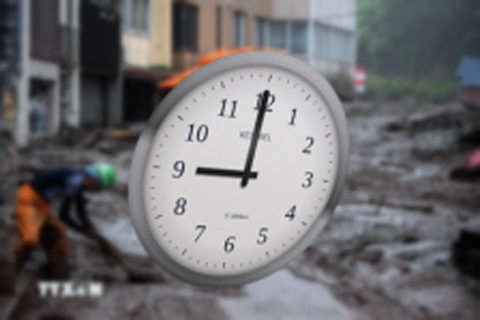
9:00
